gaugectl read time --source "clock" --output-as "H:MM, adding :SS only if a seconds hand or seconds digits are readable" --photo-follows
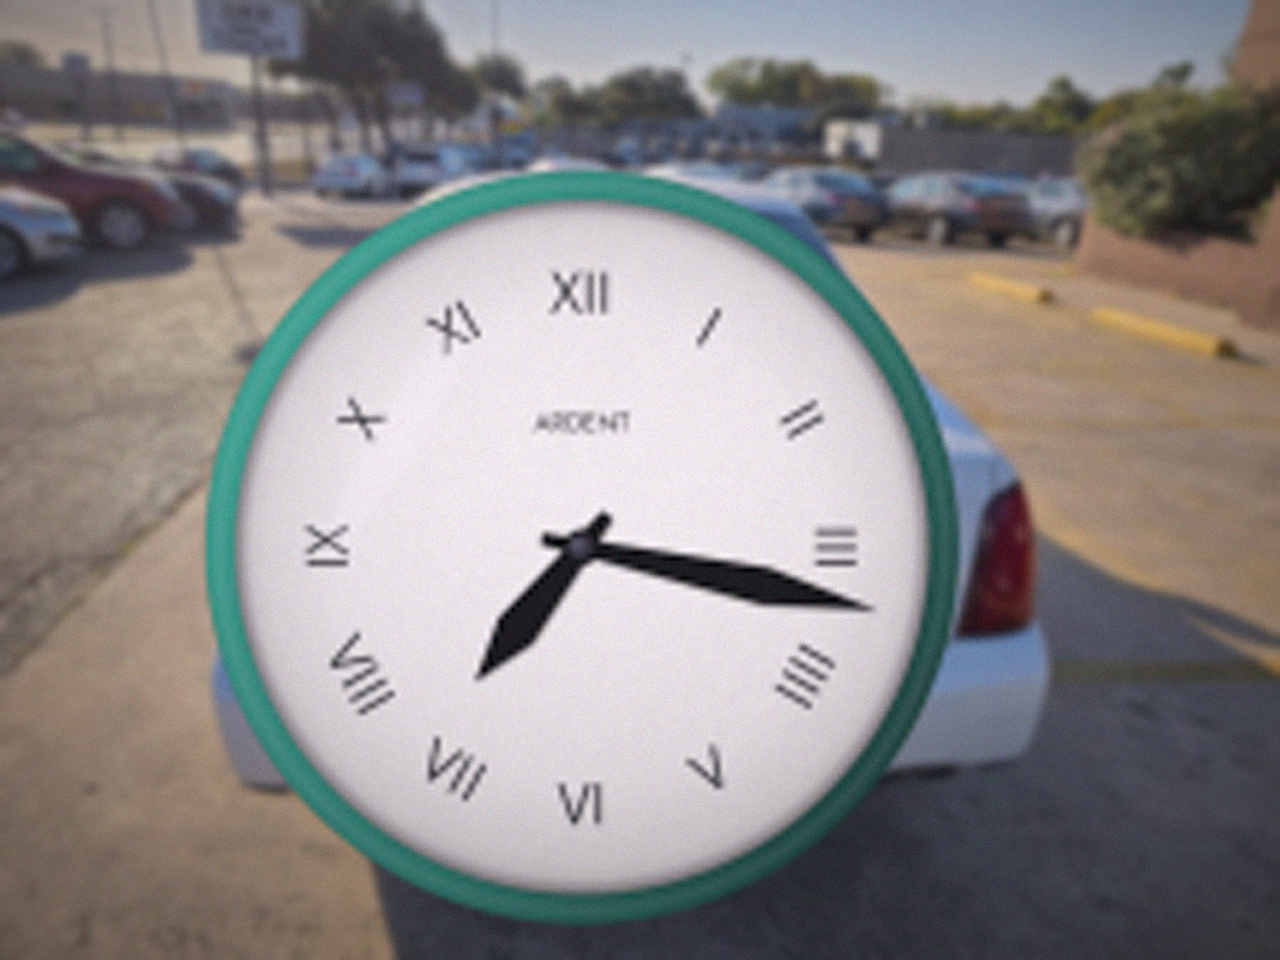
7:17
